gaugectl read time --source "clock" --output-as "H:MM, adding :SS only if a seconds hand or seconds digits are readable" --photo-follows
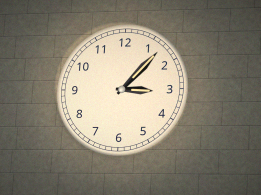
3:07
